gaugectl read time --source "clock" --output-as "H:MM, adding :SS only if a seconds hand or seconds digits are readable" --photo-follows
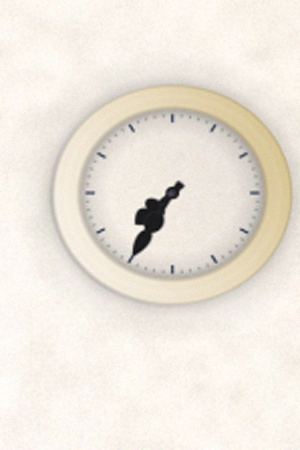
7:35
